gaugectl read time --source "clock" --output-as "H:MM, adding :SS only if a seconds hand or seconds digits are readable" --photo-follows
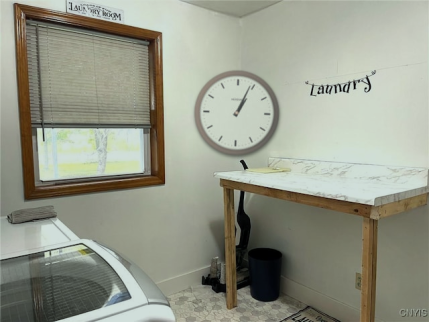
1:04
